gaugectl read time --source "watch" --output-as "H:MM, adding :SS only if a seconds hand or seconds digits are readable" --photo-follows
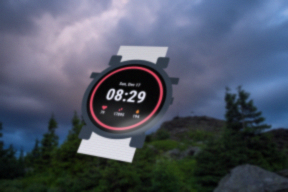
8:29
